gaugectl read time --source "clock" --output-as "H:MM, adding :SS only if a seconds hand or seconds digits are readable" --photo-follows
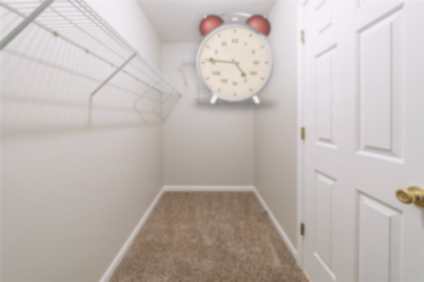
4:46
